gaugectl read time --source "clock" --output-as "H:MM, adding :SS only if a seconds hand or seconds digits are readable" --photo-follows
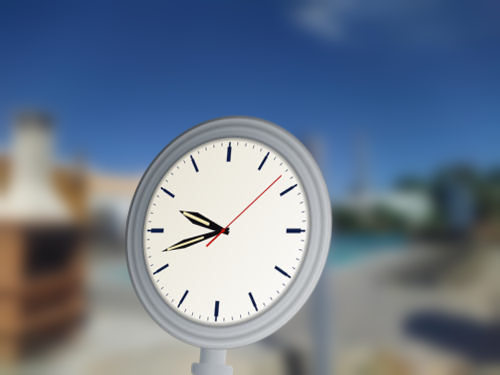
9:42:08
